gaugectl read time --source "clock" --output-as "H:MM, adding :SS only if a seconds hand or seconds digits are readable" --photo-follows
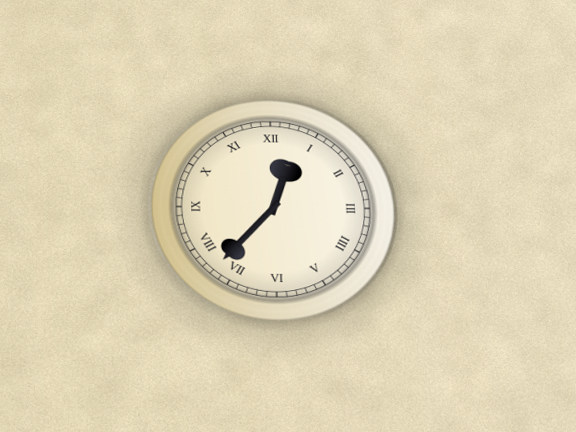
12:37
